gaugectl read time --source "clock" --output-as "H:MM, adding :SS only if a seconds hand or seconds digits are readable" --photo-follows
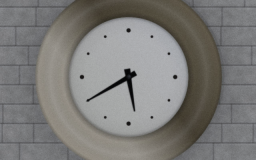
5:40
